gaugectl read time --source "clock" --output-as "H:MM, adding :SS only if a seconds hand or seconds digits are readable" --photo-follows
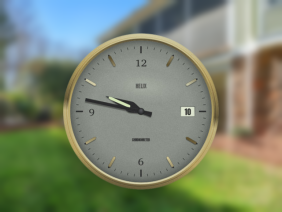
9:47
